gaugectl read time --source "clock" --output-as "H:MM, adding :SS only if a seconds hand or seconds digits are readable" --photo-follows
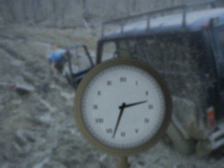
2:33
